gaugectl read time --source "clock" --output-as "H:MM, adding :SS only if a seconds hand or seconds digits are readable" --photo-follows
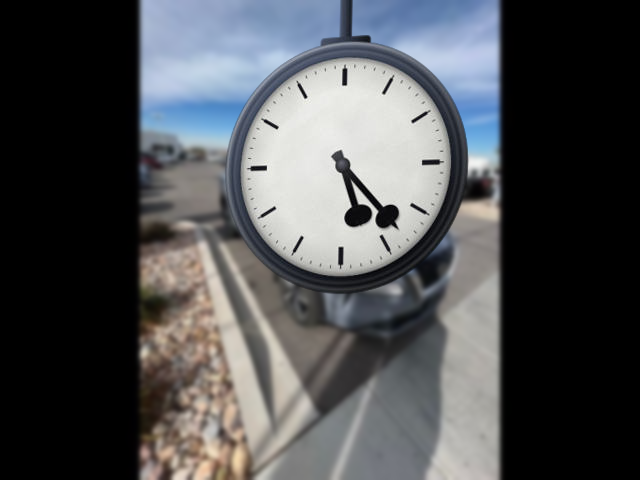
5:23
